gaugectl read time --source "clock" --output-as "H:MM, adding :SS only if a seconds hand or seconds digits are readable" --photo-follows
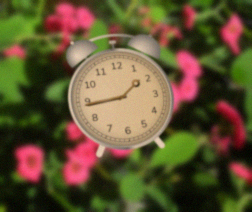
1:44
